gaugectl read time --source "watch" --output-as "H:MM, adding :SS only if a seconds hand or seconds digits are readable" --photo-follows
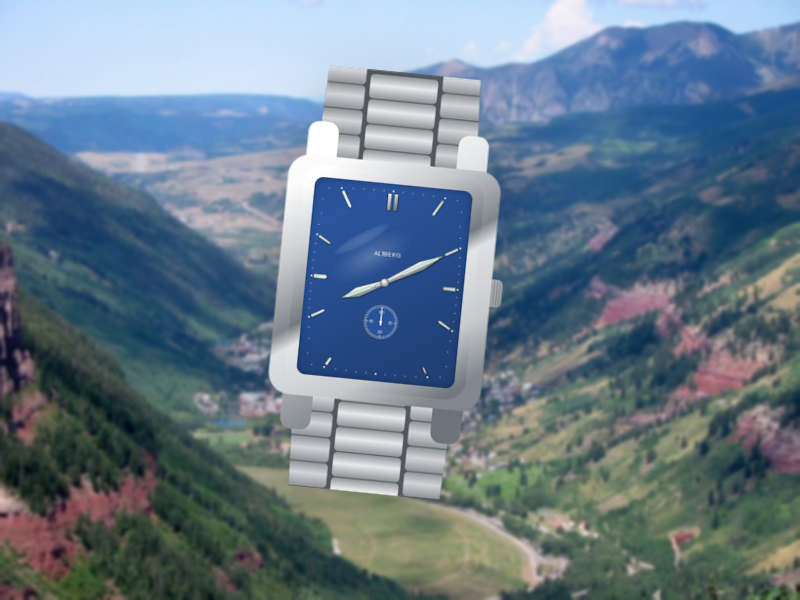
8:10
